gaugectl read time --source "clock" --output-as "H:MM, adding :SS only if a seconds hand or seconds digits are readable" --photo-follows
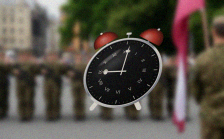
9:01
